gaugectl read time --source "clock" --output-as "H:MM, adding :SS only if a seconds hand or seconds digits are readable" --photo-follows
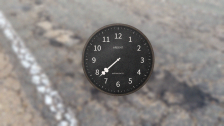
7:38
